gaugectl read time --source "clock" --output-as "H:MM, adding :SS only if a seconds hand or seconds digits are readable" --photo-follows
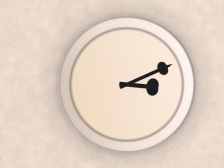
3:11
